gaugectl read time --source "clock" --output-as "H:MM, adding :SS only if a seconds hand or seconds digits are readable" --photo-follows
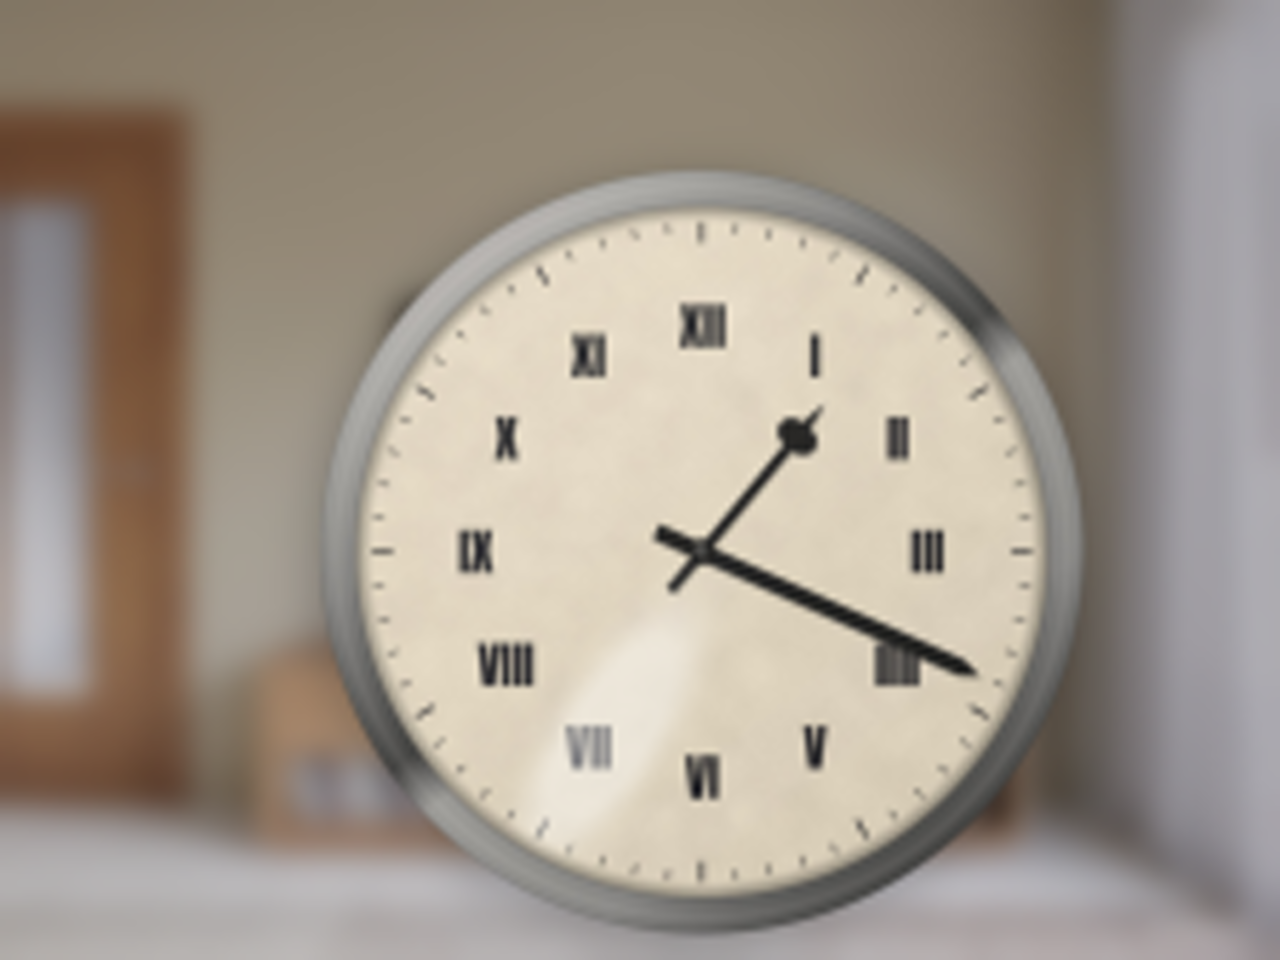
1:19
